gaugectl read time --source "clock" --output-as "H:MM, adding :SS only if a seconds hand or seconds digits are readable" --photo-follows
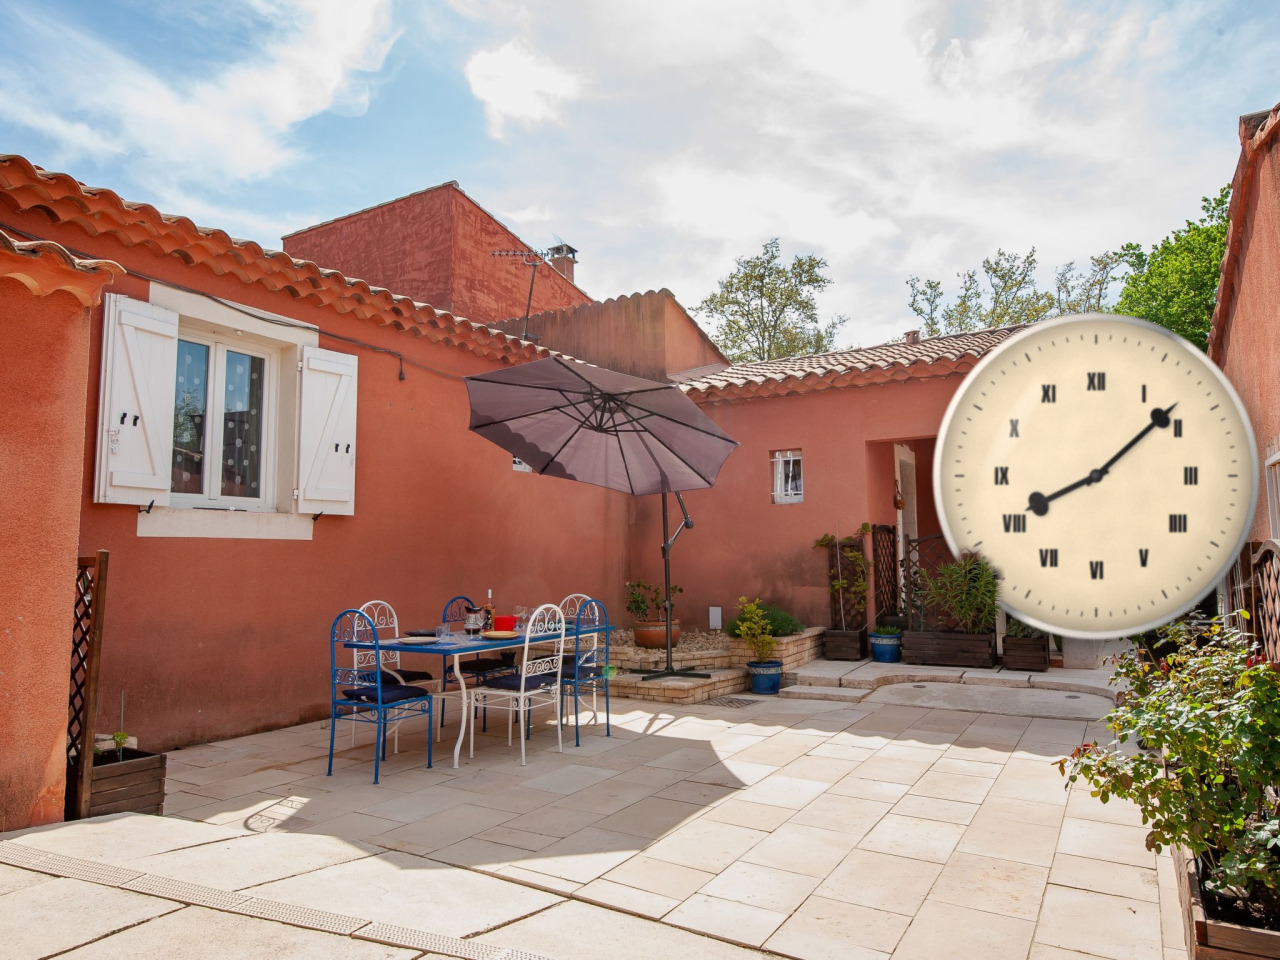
8:08
